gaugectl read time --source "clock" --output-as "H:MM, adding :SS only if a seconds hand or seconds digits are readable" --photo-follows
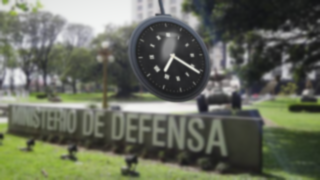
7:21
